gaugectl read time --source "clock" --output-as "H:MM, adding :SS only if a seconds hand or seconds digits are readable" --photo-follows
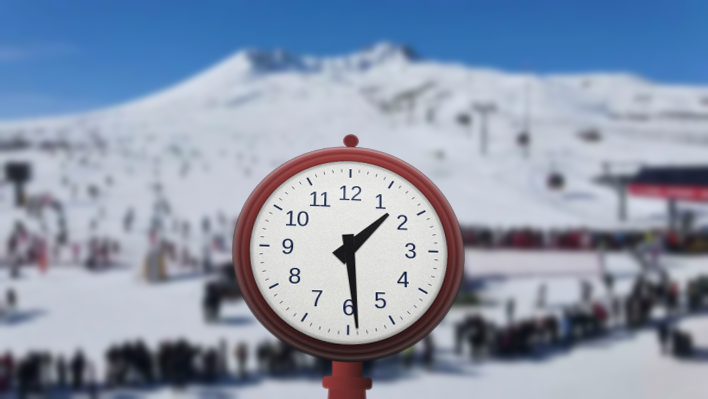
1:29
